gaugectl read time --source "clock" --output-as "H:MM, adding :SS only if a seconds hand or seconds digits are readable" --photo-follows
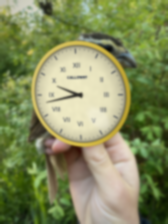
9:43
